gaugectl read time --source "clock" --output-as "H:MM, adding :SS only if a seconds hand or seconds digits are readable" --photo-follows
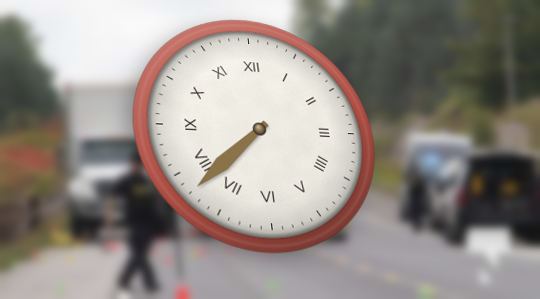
7:38
